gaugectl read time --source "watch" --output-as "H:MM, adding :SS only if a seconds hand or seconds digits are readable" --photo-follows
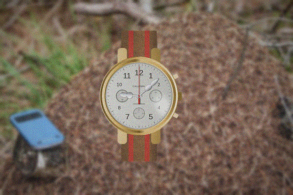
9:08
